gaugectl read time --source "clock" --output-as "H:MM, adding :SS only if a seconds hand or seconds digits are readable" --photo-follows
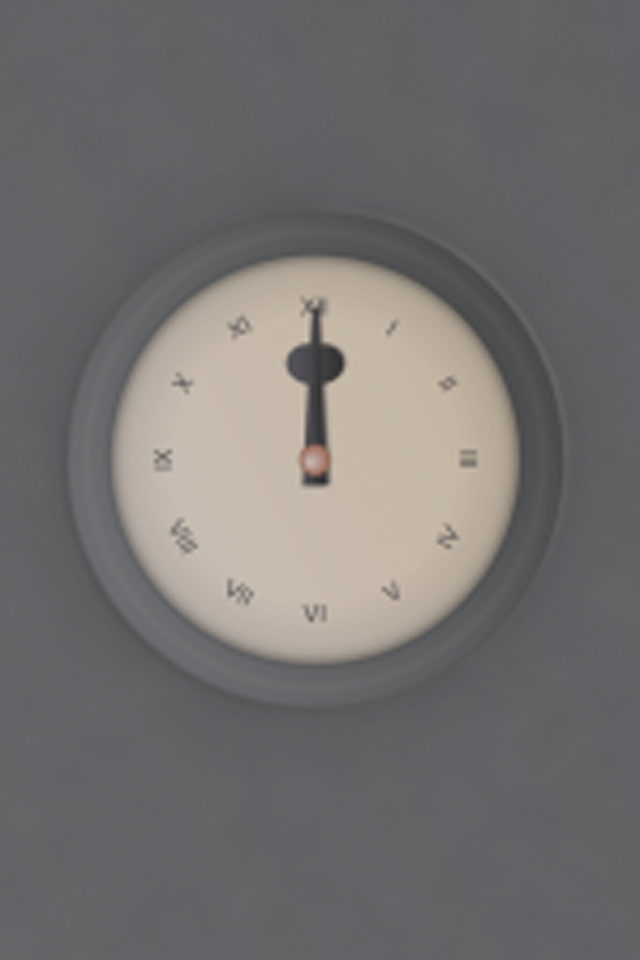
12:00
